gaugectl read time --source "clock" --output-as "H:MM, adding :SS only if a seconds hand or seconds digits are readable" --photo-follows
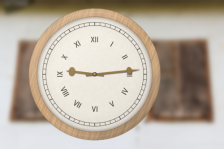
9:14
